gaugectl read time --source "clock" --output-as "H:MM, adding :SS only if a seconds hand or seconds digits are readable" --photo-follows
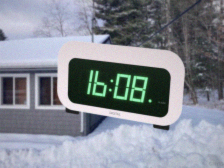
16:08
